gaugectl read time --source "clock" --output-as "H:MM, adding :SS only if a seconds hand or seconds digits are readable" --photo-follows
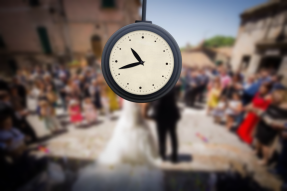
10:42
